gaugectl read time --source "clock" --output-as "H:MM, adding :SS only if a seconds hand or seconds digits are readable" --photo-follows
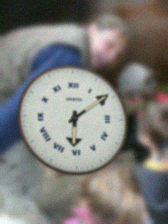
6:09
